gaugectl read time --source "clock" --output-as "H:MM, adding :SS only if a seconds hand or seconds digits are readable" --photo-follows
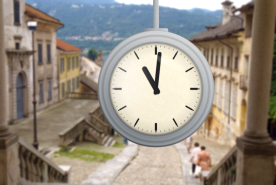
11:01
